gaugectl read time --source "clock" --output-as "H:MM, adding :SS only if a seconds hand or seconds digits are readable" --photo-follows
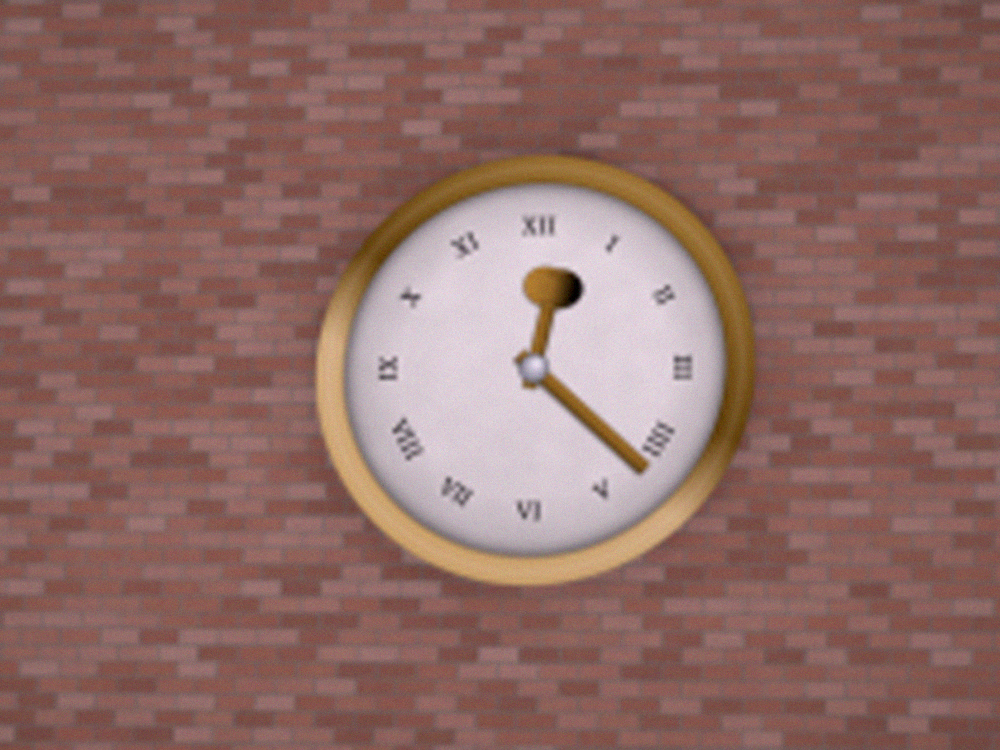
12:22
